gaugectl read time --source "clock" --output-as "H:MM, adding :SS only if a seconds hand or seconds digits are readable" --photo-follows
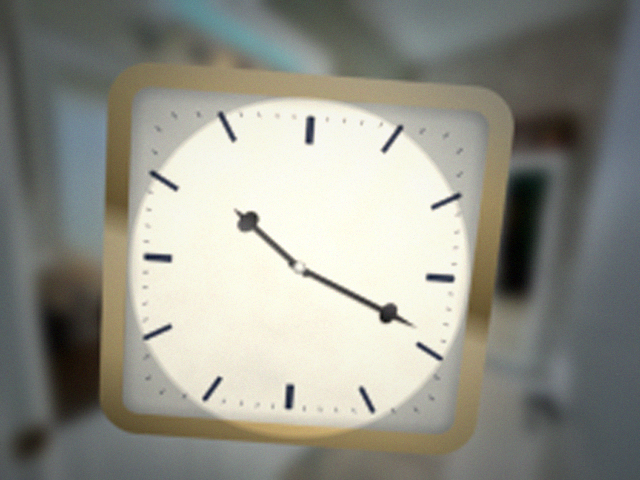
10:19
